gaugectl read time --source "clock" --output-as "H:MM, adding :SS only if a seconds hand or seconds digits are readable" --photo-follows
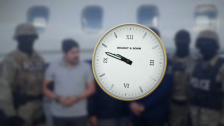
9:48
